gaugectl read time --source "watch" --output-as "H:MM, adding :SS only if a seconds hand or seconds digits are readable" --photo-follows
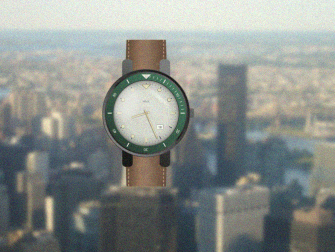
8:26
